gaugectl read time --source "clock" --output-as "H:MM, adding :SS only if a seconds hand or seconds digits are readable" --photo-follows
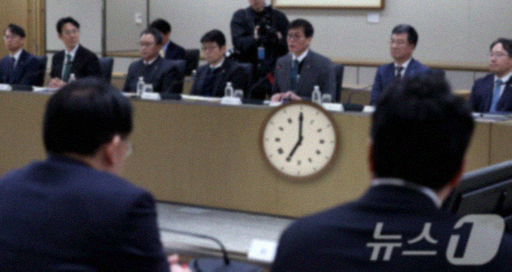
7:00
